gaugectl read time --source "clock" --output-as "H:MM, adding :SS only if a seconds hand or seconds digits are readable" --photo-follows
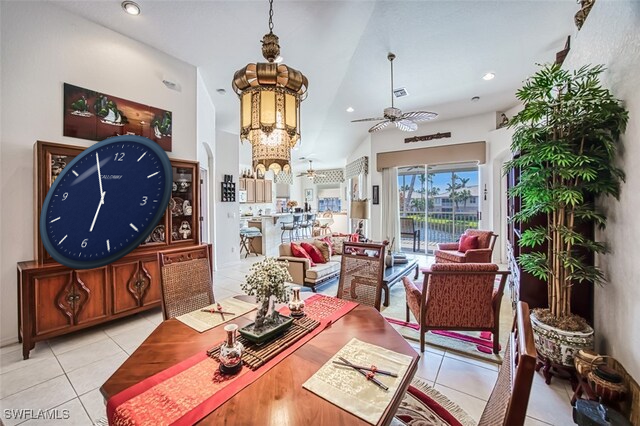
5:55
